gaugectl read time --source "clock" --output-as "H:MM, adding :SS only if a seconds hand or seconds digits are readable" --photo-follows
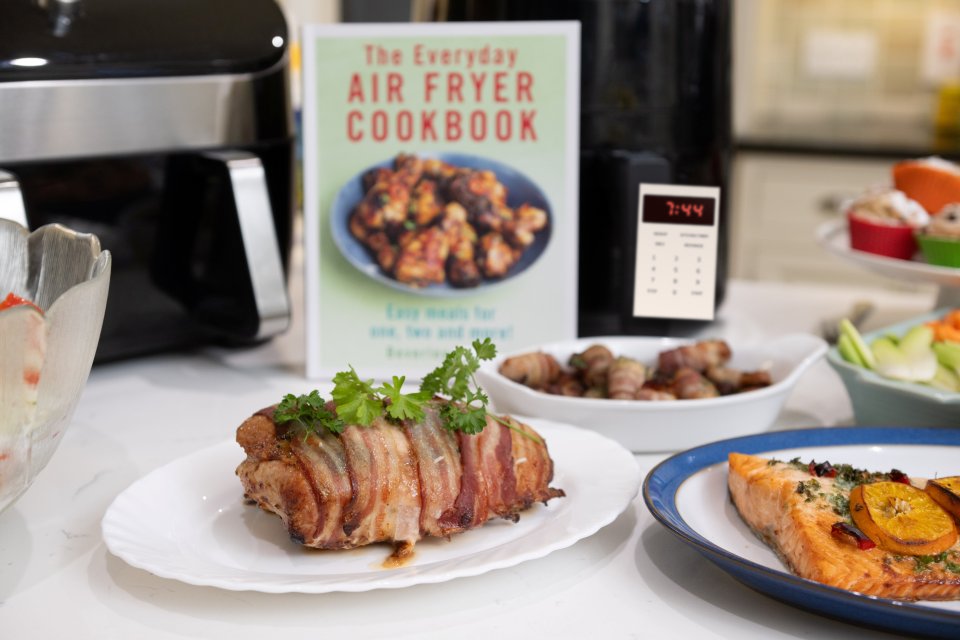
7:44
